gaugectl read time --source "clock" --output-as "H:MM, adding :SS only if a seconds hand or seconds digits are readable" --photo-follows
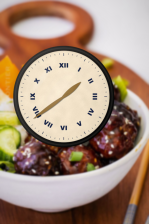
1:39
